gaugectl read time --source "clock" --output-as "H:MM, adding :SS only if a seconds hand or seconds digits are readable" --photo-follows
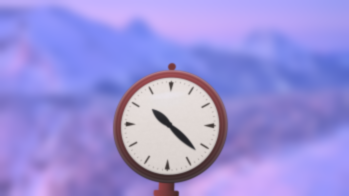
10:22
